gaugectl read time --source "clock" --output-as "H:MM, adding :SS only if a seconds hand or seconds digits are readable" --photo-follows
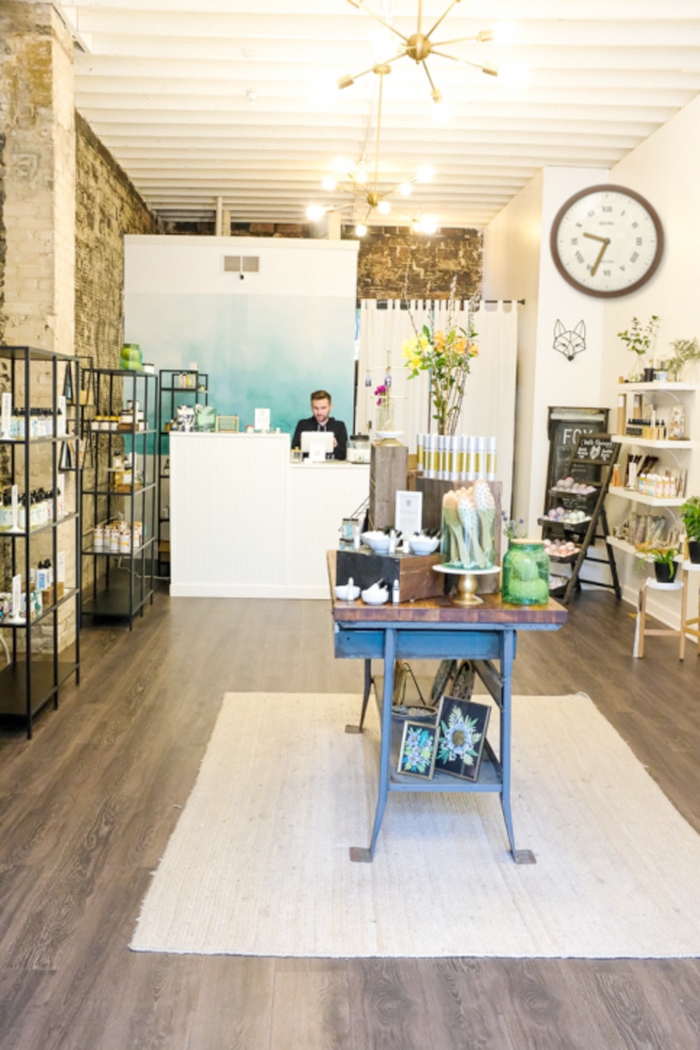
9:34
